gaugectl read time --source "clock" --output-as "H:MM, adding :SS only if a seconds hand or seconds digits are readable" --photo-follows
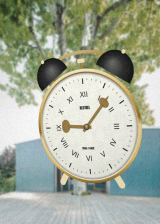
9:07
